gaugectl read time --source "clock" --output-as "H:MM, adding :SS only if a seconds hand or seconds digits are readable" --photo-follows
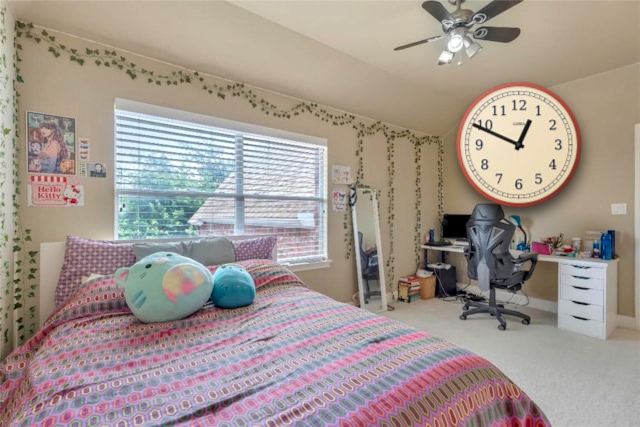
12:49
